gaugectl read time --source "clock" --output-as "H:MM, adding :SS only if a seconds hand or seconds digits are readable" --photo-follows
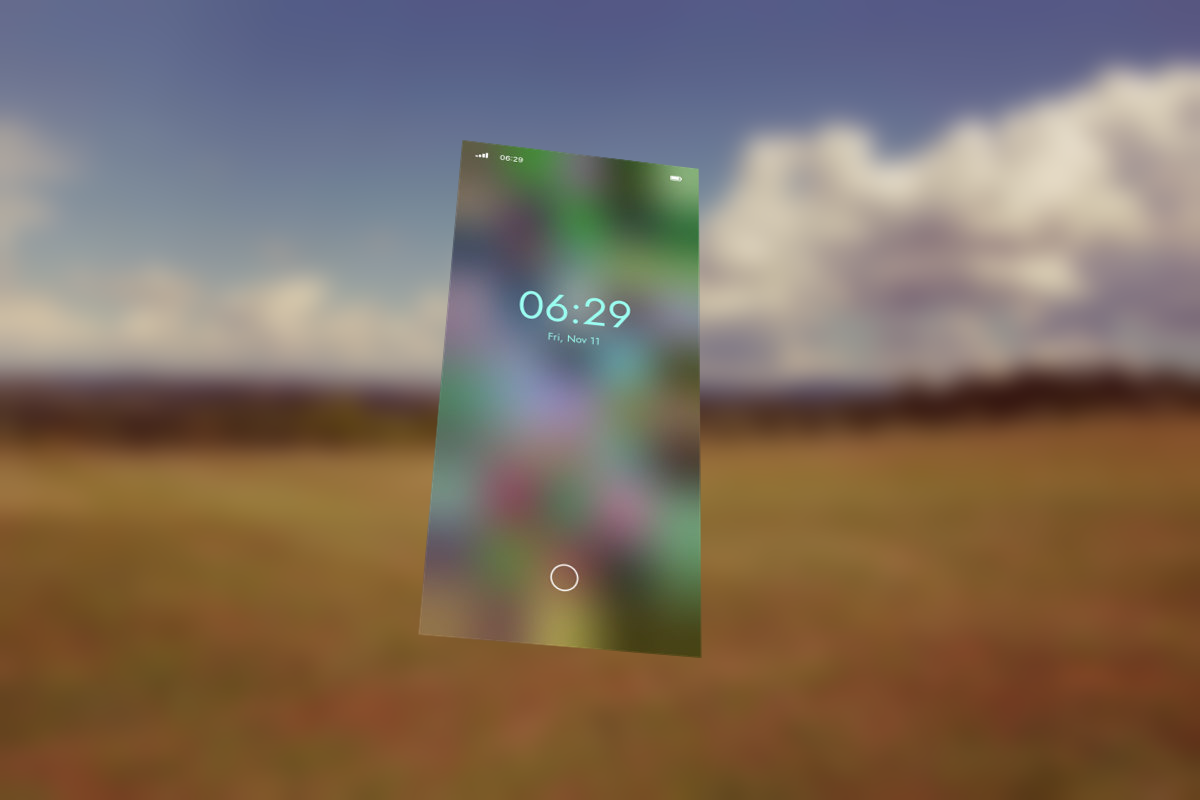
6:29
